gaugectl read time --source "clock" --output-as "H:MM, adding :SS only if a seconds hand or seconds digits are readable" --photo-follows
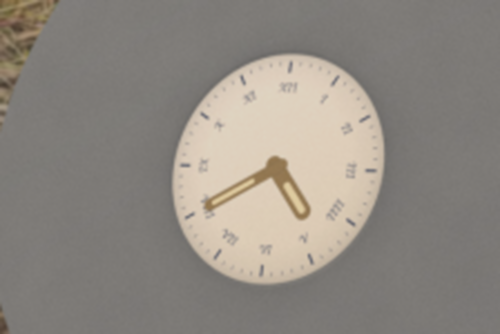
4:40
